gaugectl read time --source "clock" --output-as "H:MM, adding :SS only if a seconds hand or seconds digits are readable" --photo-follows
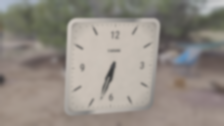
6:33
